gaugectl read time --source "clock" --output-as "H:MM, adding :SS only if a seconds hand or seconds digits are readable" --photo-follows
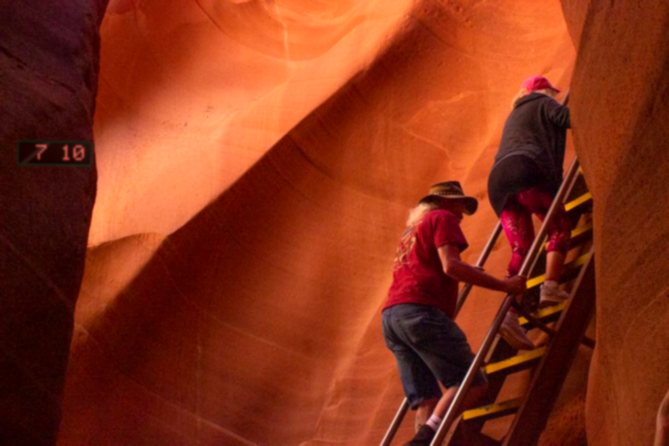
7:10
